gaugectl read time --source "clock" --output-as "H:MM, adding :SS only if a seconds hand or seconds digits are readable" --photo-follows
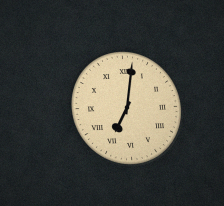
7:02
